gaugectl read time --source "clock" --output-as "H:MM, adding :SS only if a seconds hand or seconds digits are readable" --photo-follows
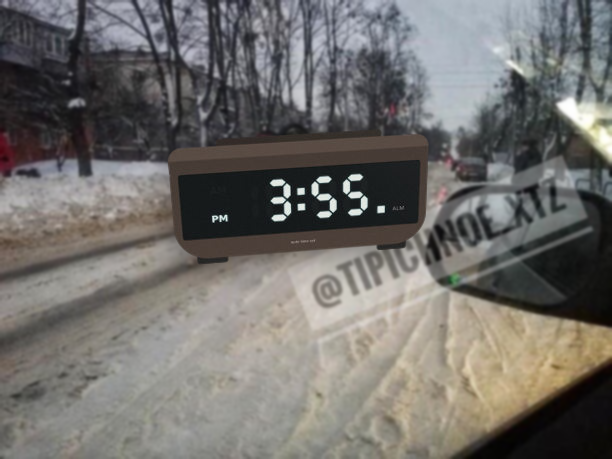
3:55
